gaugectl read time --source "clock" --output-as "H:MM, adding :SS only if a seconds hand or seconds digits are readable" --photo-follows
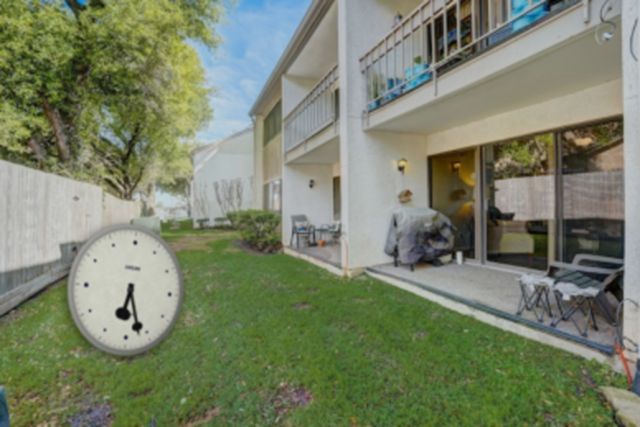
6:27
